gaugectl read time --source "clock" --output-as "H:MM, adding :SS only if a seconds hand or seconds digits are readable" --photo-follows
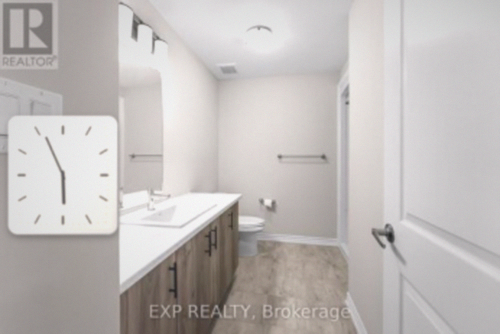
5:56
